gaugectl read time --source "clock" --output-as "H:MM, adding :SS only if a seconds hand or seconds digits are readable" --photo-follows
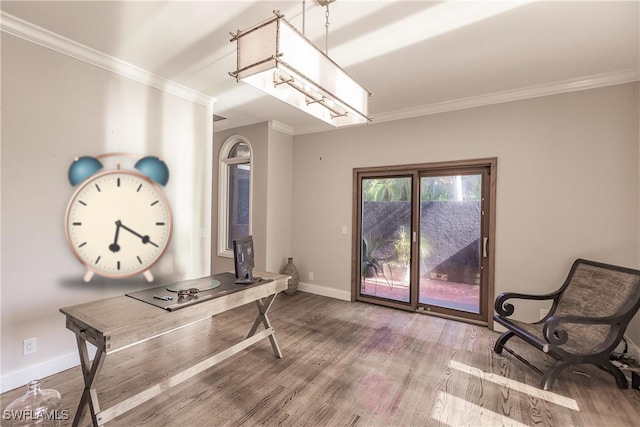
6:20
